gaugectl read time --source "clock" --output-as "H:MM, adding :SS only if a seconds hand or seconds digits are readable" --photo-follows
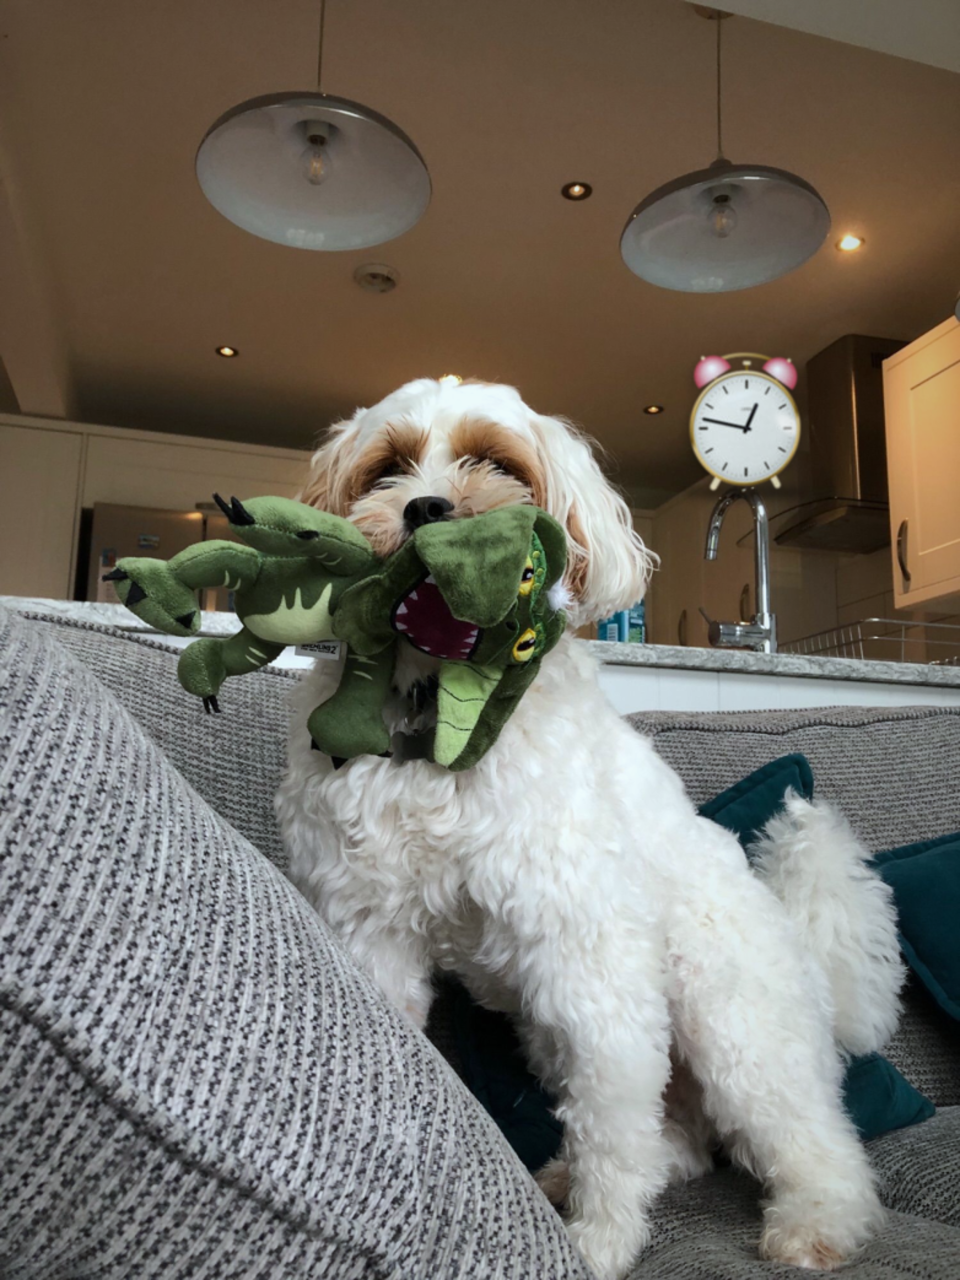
12:47
